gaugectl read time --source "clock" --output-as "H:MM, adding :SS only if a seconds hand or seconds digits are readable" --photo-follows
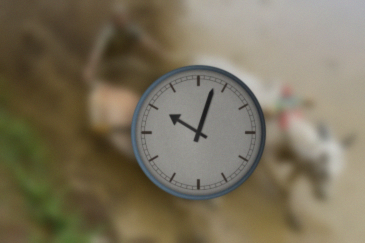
10:03
